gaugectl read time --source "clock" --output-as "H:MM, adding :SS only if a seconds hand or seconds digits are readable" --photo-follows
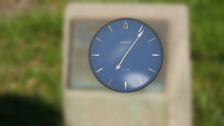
7:06
